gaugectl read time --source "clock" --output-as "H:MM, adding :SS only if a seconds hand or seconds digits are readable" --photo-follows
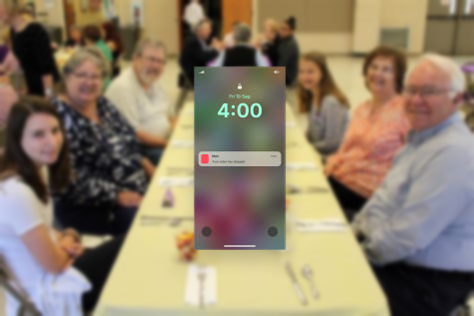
4:00
